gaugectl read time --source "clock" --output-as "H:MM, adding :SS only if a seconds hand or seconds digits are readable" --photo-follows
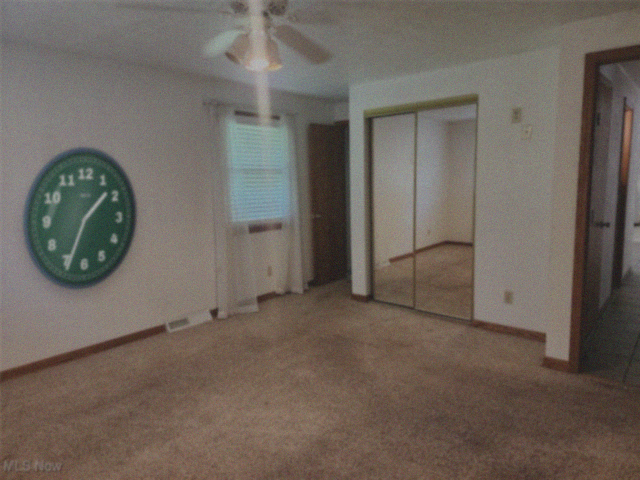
1:34
